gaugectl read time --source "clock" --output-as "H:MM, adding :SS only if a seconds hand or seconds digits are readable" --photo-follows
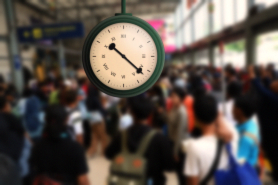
10:22
